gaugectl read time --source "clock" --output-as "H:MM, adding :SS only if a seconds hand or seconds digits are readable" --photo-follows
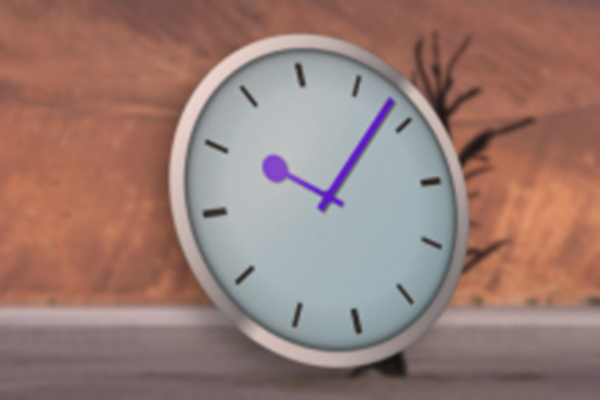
10:08
